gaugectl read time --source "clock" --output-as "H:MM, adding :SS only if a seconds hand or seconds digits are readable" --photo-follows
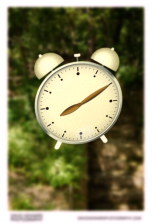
8:10
